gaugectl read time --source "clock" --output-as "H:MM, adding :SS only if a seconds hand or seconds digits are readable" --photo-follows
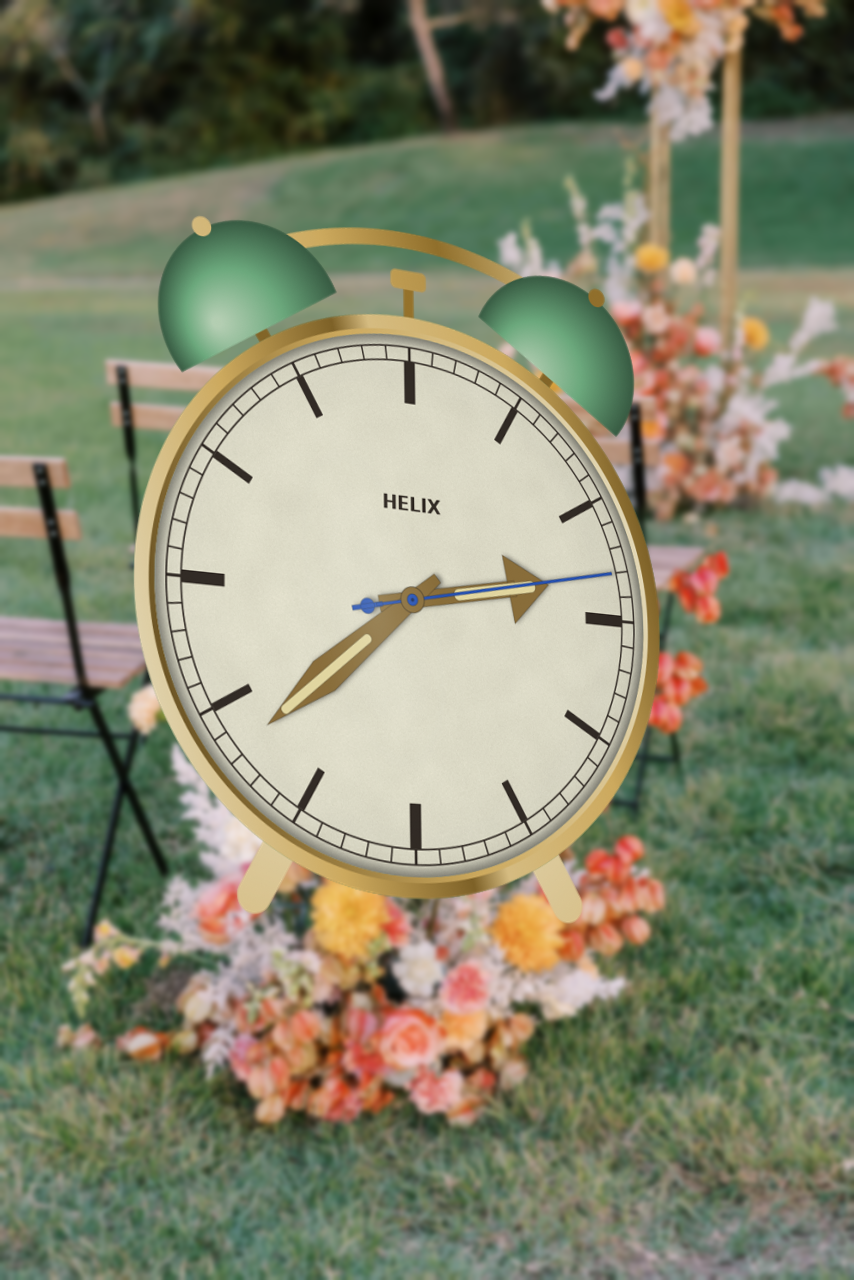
2:38:13
